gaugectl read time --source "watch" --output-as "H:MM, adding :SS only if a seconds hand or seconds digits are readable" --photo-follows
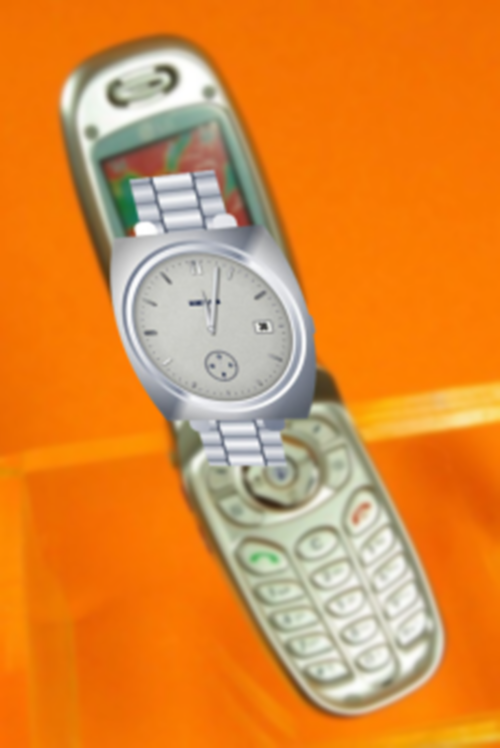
12:03
